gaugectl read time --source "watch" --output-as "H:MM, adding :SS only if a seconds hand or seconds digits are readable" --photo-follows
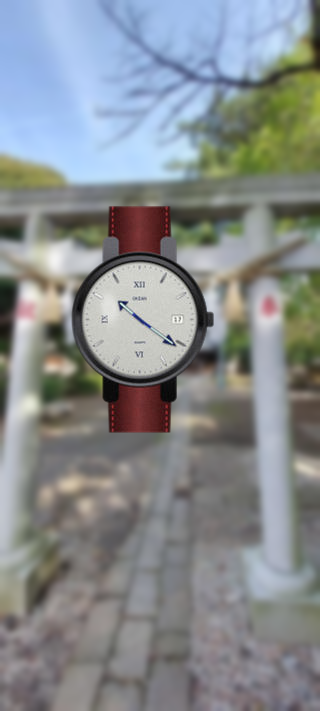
10:21
